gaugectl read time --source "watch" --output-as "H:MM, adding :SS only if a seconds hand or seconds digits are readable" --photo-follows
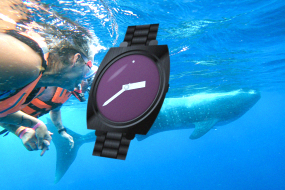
2:38
